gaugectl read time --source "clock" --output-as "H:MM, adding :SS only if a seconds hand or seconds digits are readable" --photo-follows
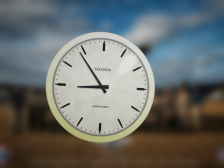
8:54
